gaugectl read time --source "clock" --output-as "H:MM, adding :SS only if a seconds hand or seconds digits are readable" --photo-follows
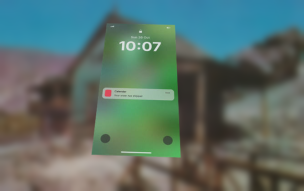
10:07
